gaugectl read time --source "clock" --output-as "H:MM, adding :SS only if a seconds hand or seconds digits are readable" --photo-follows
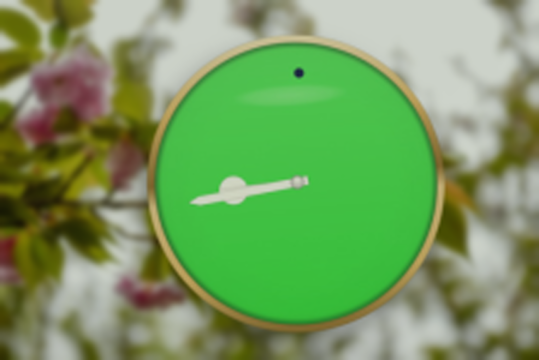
8:43
